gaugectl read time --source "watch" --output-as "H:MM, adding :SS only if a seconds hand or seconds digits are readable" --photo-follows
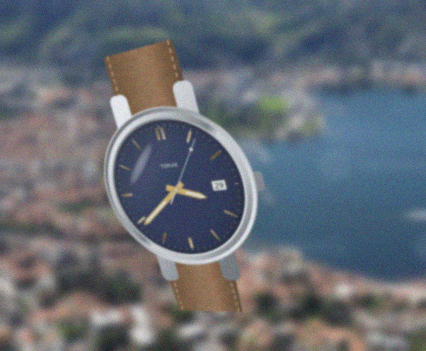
3:39:06
